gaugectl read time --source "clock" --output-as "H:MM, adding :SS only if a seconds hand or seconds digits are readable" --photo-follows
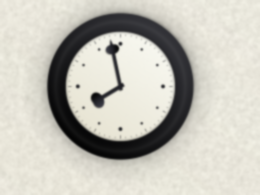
7:58
